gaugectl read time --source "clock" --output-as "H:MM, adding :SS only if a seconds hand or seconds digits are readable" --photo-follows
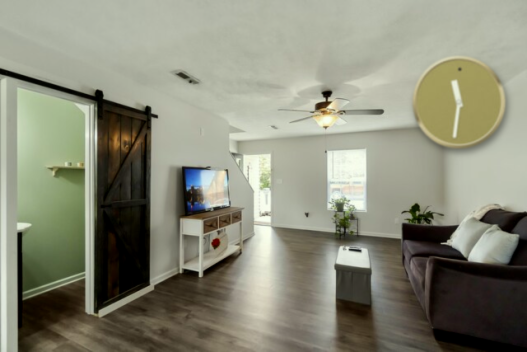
11:31
